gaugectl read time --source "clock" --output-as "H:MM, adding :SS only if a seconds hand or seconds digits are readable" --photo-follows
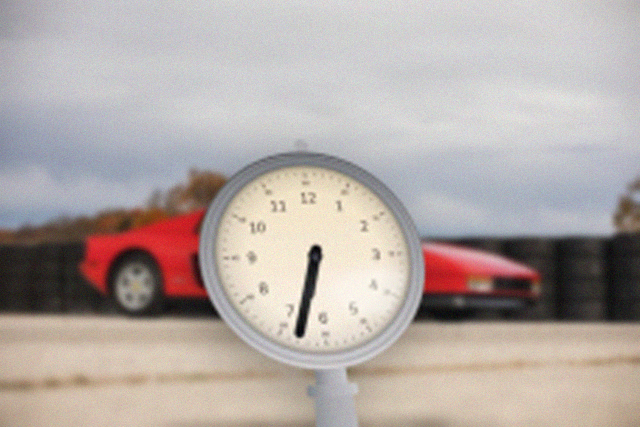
6:33
